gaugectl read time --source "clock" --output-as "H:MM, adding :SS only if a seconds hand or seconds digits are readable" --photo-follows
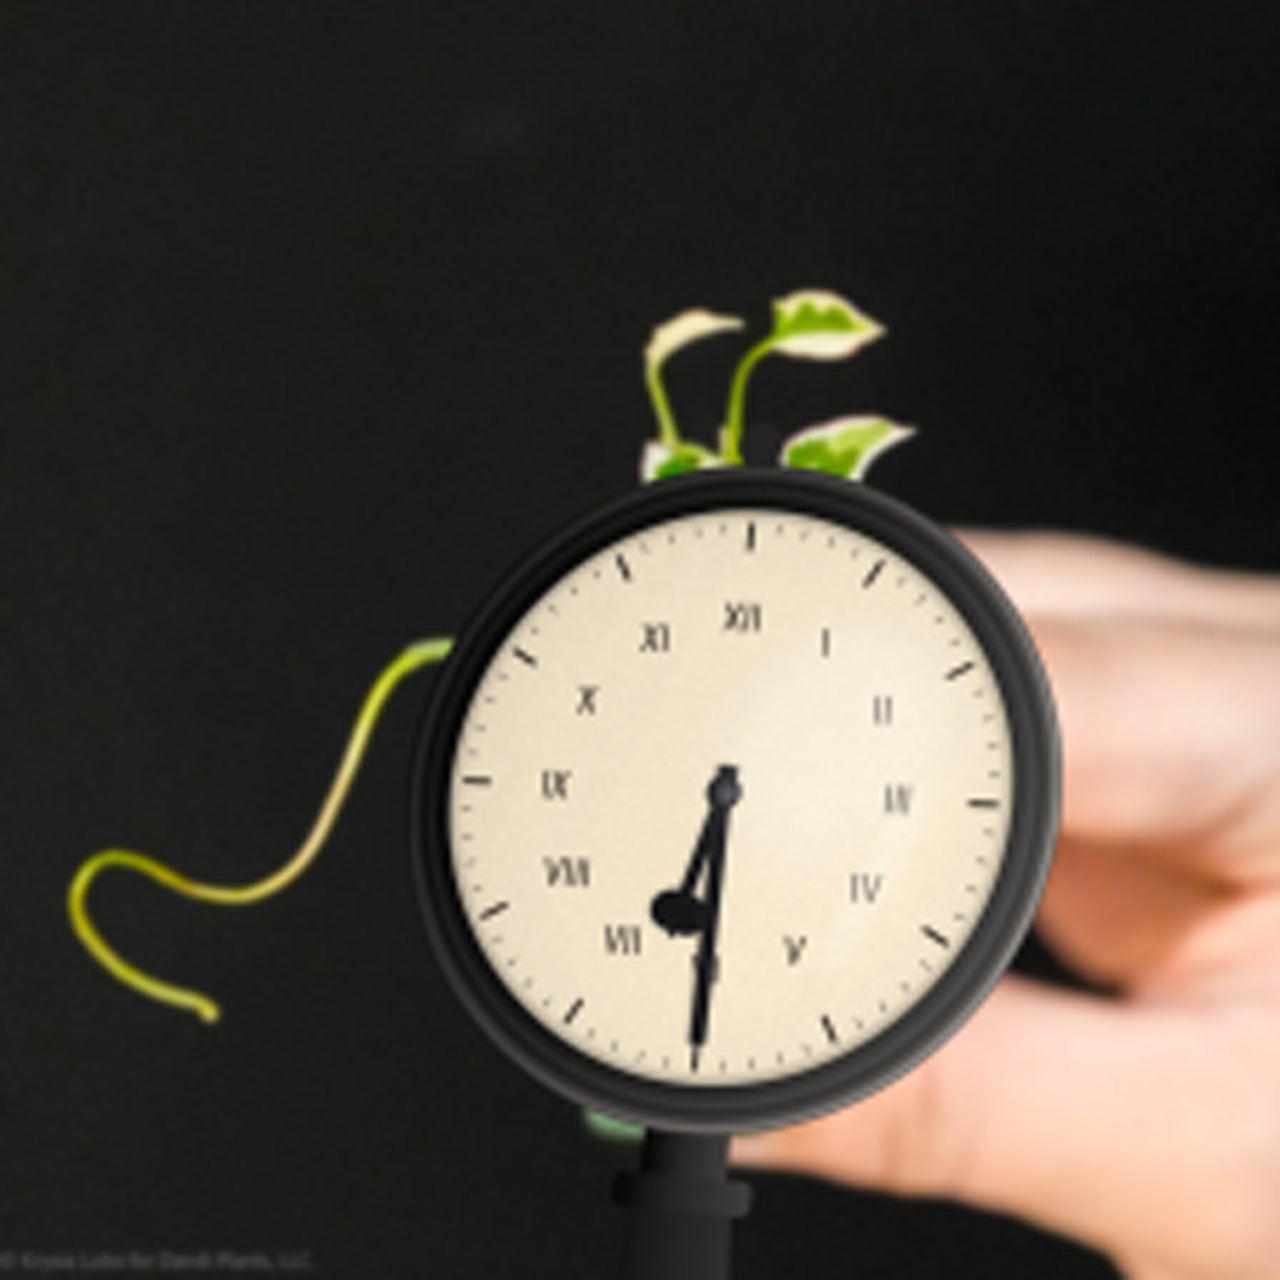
6:30
